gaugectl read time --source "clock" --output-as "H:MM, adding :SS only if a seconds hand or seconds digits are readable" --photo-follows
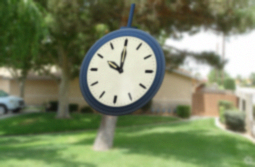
10:00
